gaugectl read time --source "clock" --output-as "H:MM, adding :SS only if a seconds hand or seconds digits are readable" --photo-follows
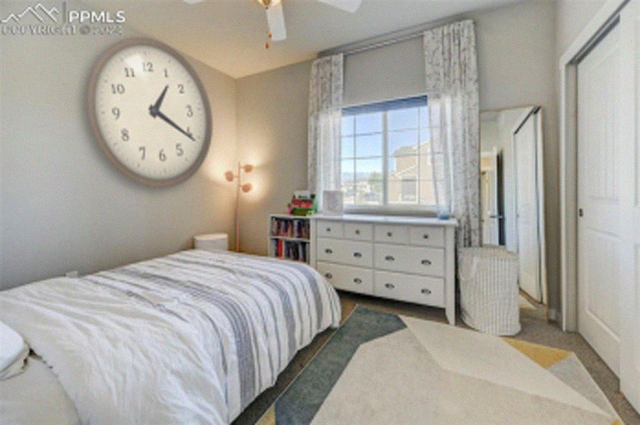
1:21
